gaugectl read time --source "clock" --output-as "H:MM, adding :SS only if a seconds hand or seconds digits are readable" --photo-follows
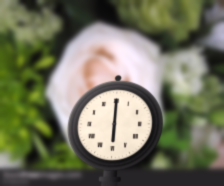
6:00
